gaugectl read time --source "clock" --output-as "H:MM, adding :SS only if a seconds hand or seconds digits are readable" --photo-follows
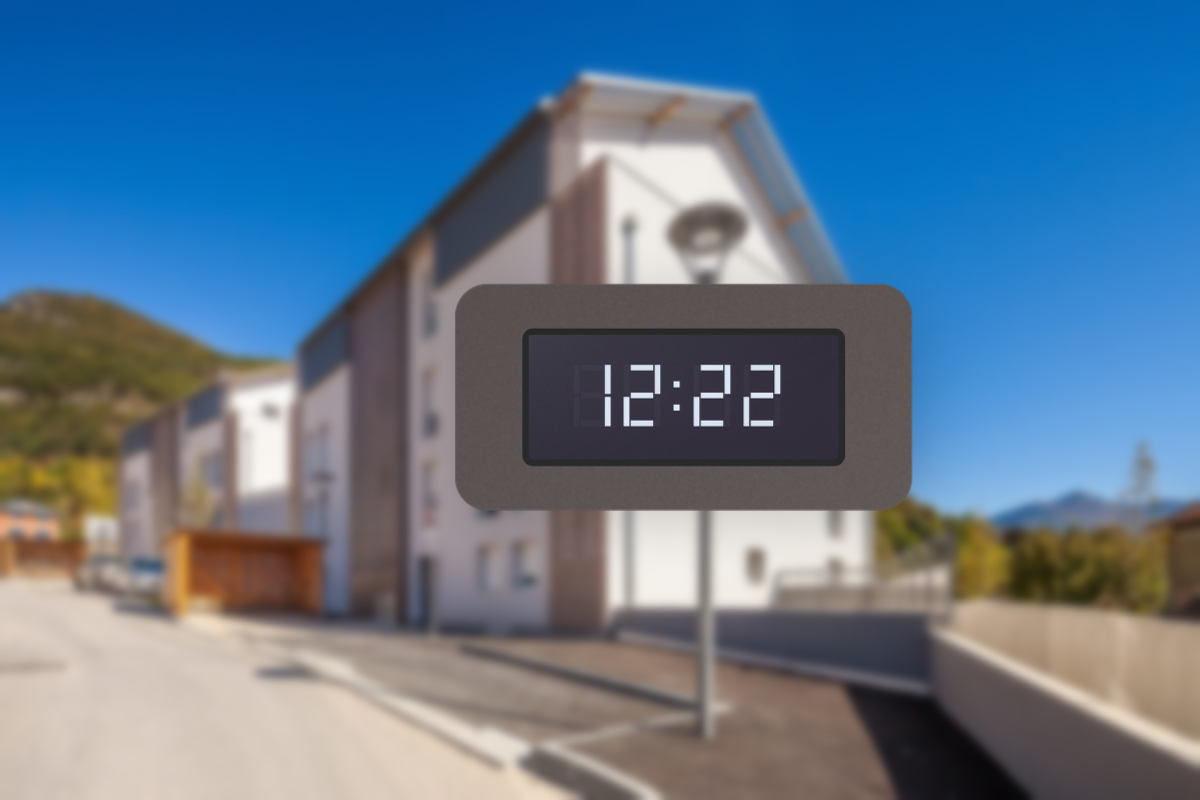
12:22
